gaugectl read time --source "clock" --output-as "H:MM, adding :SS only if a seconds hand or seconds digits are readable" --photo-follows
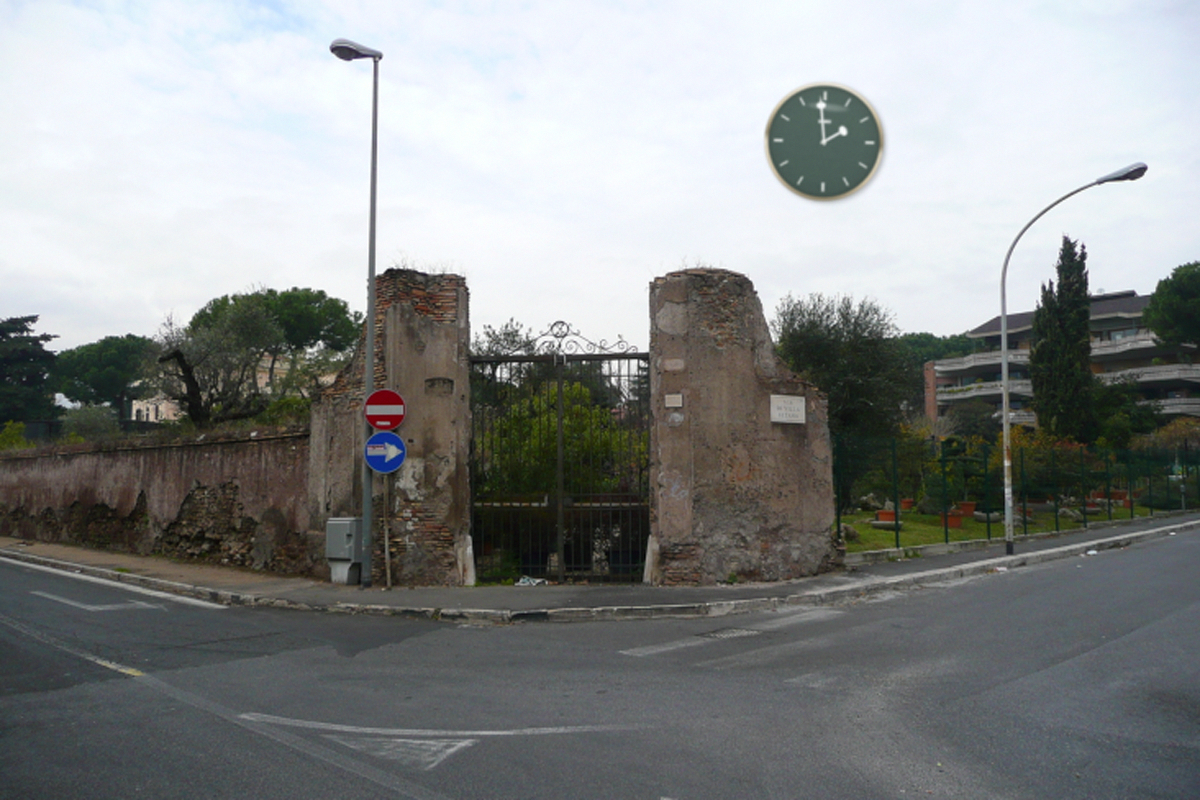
1:59
